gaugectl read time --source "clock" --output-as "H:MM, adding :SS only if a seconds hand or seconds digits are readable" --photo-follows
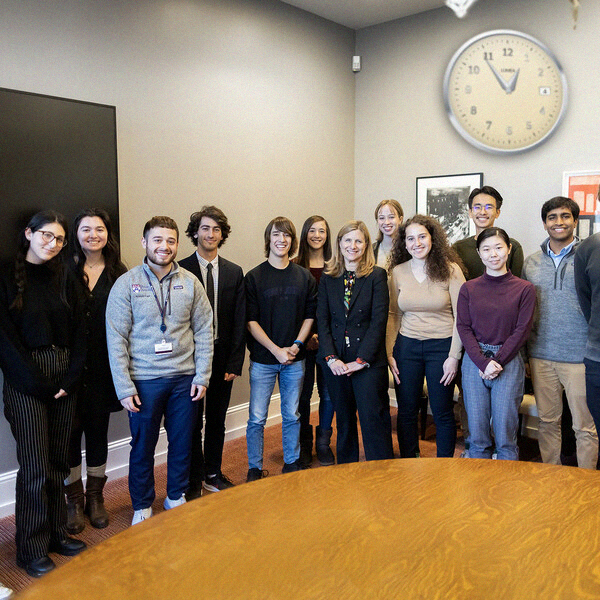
12:54
